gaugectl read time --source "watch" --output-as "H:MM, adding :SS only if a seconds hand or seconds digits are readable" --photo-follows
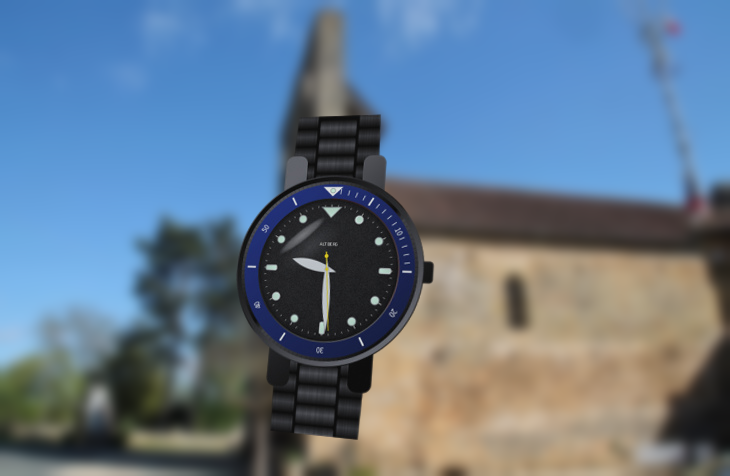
9:29:29
